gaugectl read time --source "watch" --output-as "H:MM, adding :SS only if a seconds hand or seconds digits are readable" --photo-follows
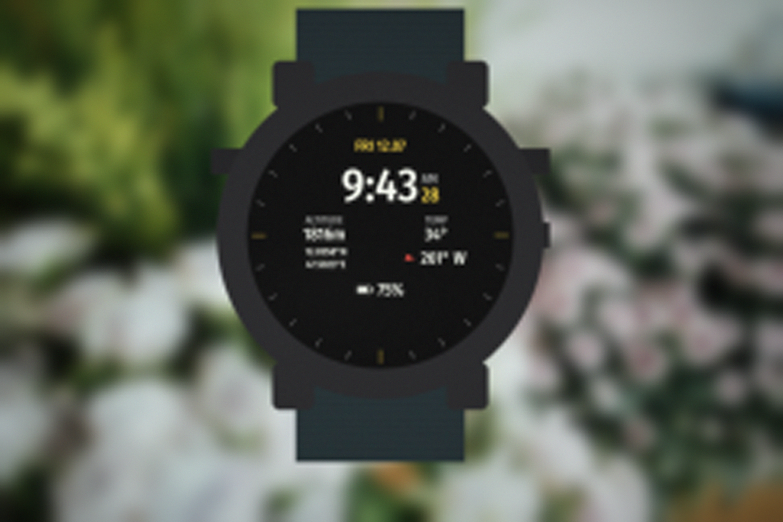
9:43
